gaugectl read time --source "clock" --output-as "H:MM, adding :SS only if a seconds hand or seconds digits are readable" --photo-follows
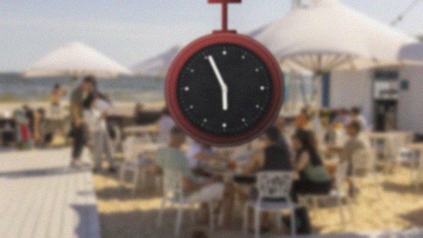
5:56
